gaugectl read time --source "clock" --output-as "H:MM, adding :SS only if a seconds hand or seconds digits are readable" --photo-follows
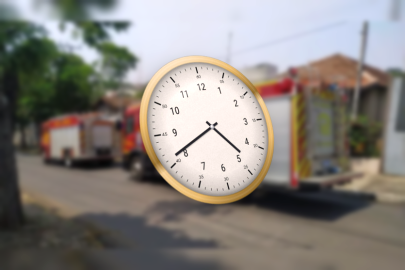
4:41
